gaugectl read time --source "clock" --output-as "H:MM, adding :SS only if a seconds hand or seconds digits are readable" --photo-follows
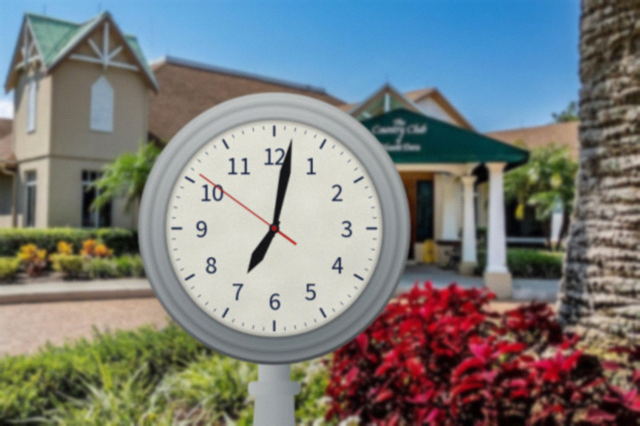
7:01:51
